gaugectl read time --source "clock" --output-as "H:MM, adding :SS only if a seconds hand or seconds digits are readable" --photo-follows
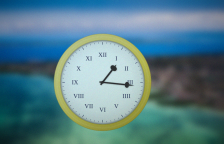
1:16
